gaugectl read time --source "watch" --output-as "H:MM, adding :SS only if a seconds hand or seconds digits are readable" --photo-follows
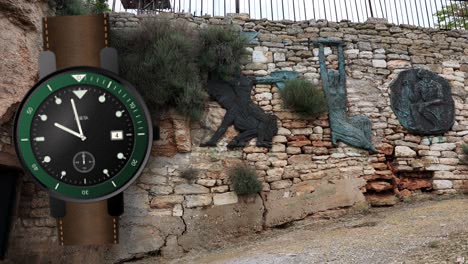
9:58
